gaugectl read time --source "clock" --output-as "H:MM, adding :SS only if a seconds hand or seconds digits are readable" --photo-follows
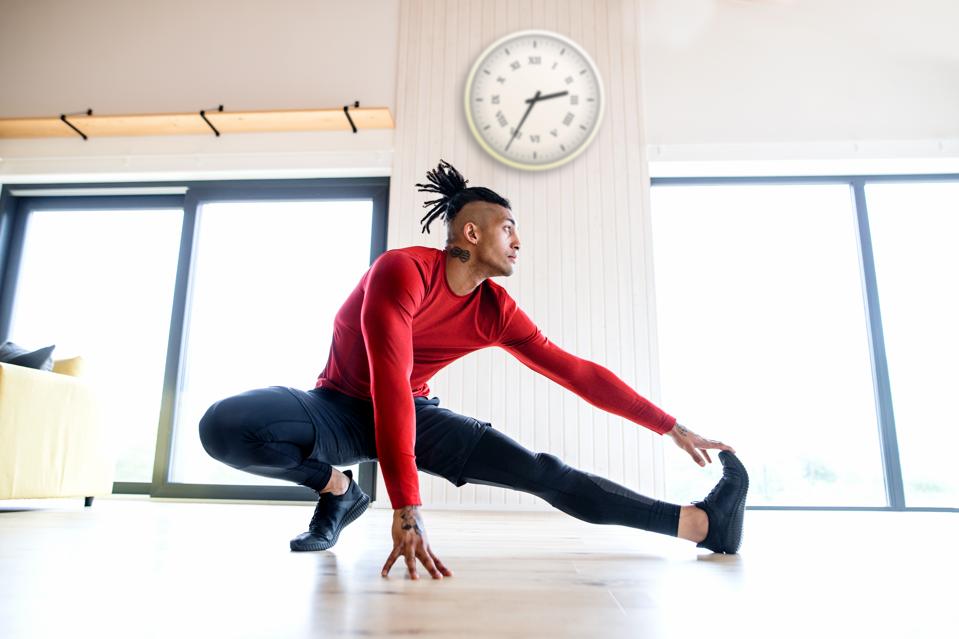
2:35
